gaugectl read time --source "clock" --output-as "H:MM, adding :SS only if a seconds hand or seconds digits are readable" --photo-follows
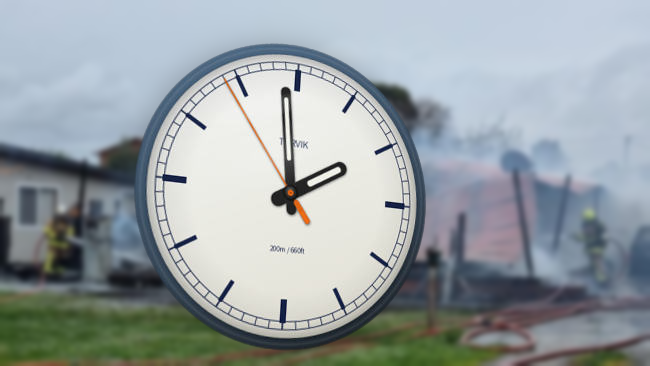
1:58:54
